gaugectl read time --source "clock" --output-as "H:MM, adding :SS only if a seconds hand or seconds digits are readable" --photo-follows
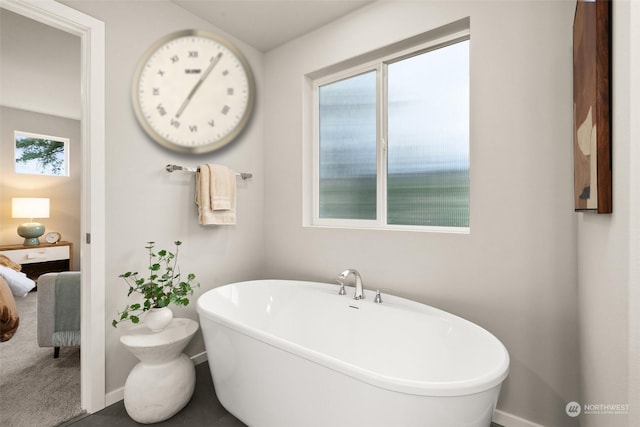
7:06
